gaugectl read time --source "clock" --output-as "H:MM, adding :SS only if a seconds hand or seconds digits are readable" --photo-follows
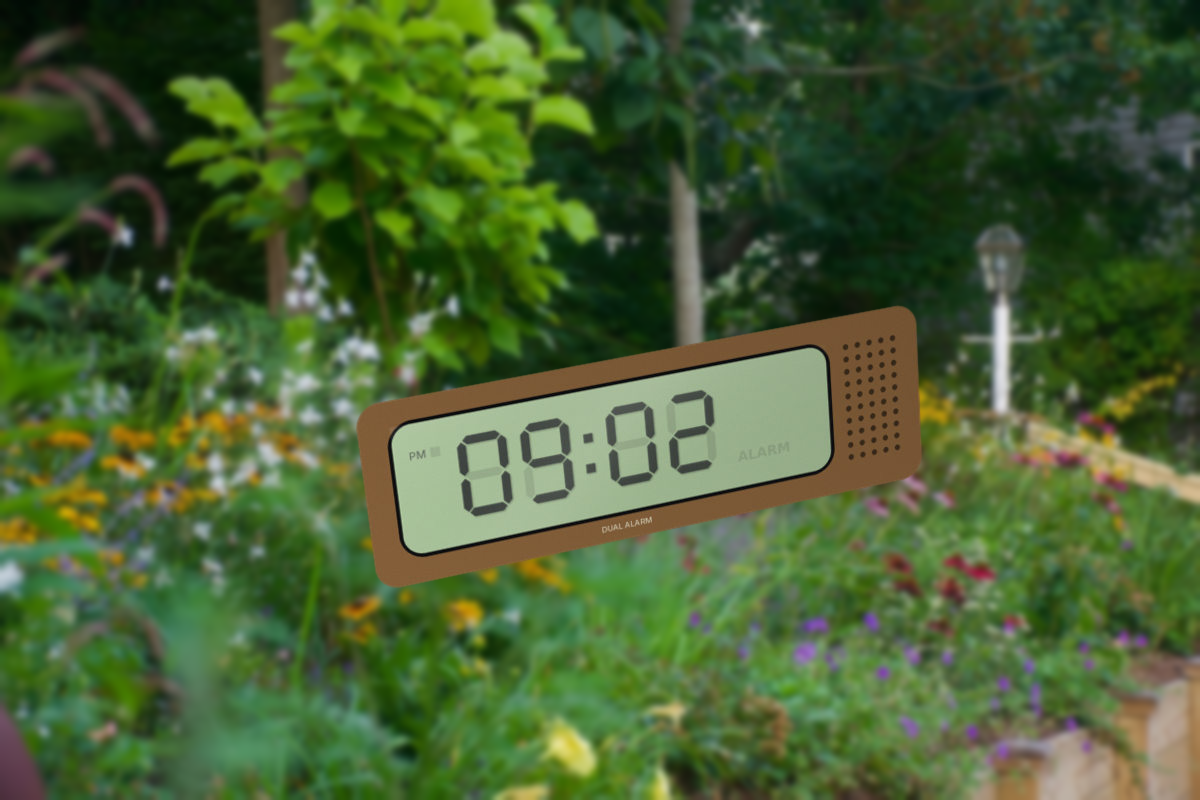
9:02
